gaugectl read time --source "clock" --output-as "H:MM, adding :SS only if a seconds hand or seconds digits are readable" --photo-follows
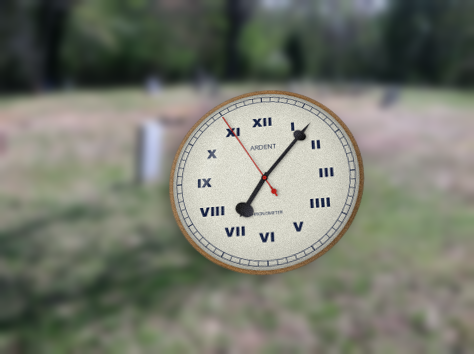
7:06:55
